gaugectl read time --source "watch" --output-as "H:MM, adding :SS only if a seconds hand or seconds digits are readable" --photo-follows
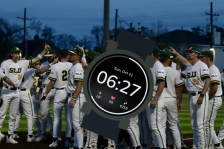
6:27
